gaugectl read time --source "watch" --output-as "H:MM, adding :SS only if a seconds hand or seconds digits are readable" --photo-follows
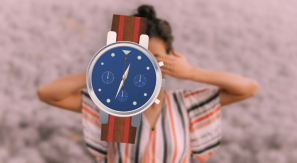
12:33
